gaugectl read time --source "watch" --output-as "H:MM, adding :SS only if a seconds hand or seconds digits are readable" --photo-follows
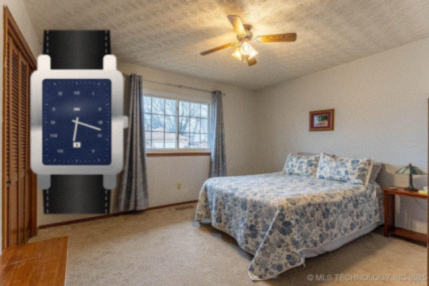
6:18
